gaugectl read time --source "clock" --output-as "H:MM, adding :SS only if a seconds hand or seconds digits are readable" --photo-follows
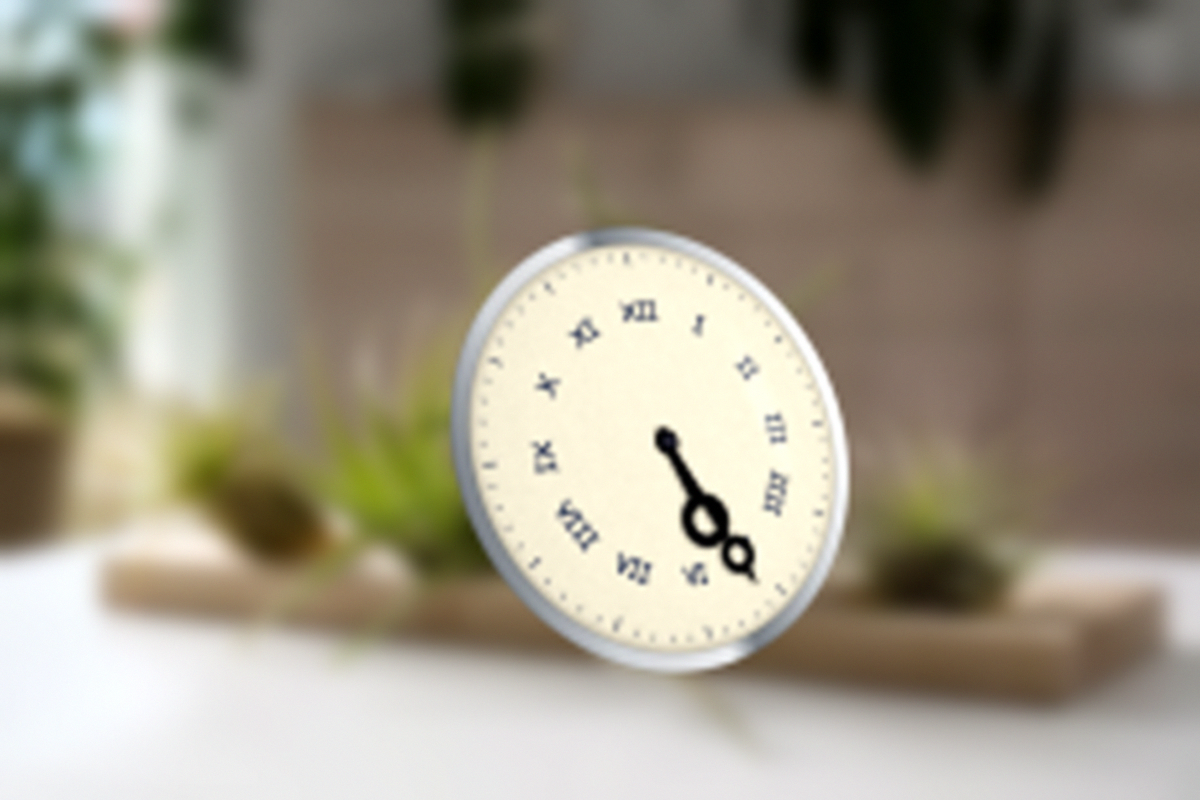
5:26
